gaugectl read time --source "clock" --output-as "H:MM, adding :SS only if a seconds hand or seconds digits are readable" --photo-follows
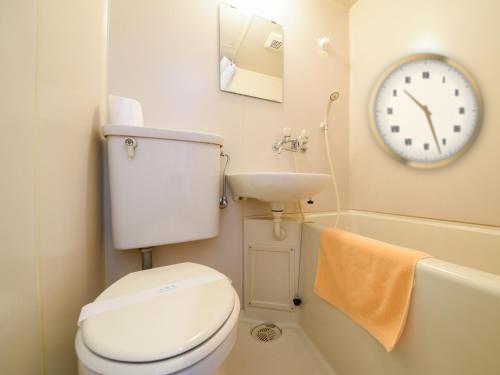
10:27
